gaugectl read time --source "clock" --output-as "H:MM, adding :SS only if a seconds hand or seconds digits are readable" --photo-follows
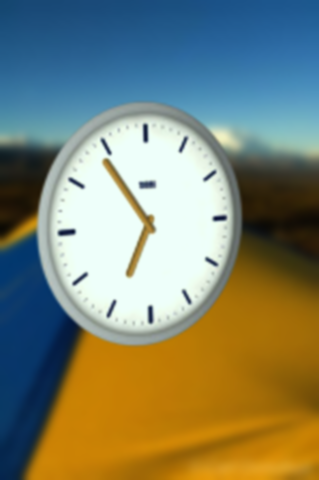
6:54
